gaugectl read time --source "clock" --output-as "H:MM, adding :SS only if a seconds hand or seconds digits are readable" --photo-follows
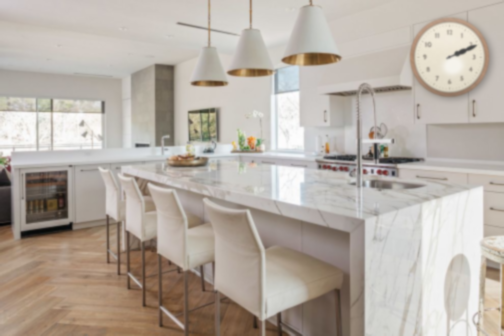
2:11
